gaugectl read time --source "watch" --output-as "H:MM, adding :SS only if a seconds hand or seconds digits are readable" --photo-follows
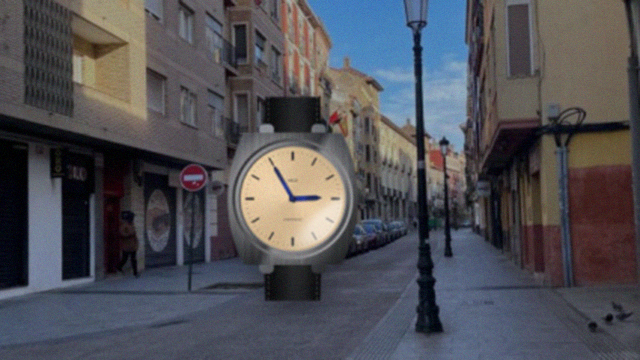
2:55
